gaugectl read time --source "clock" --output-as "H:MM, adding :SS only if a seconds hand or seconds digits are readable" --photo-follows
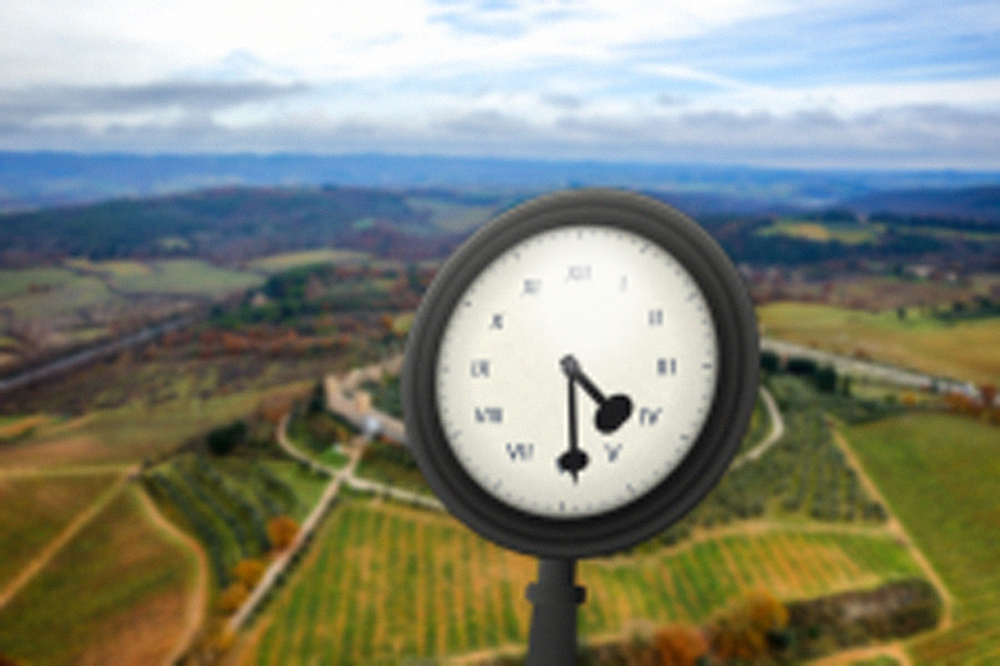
4:29
